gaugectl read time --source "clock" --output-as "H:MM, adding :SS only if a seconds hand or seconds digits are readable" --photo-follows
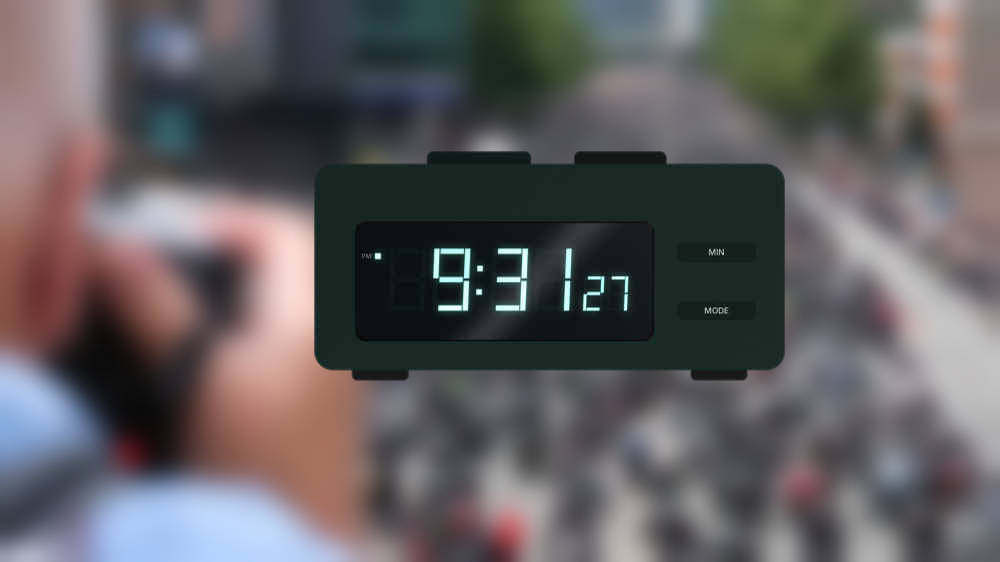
9:31:27
